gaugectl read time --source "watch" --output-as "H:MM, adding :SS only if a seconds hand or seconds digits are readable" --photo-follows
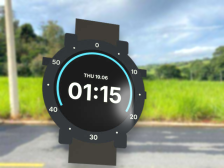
1:15
